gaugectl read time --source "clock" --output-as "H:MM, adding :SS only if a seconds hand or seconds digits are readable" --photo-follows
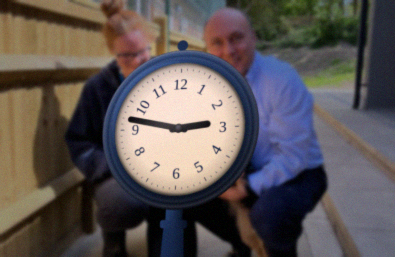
2:47
